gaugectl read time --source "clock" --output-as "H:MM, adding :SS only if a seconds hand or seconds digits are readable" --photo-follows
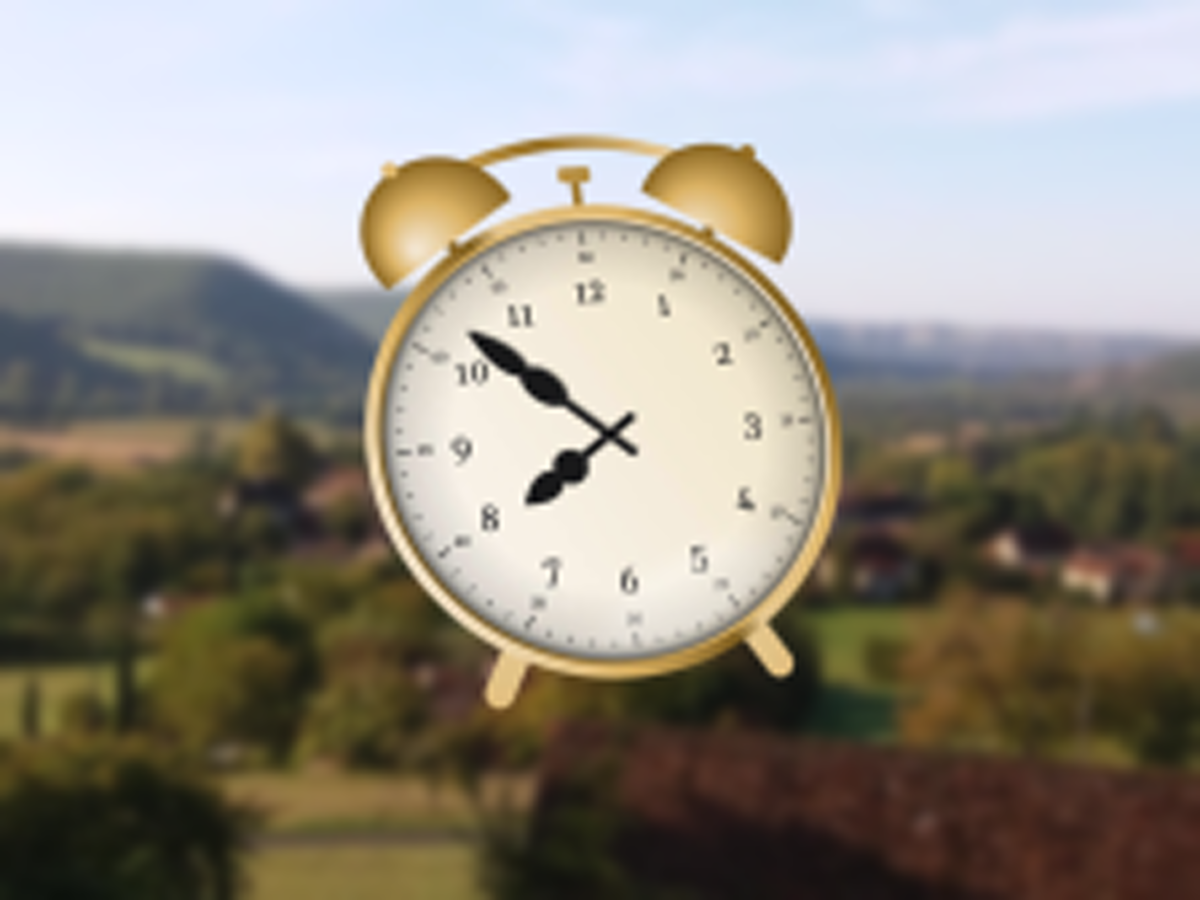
7:52
